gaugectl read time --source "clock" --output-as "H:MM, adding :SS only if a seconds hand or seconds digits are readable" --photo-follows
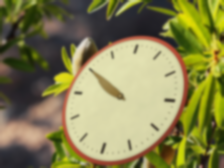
9:50
